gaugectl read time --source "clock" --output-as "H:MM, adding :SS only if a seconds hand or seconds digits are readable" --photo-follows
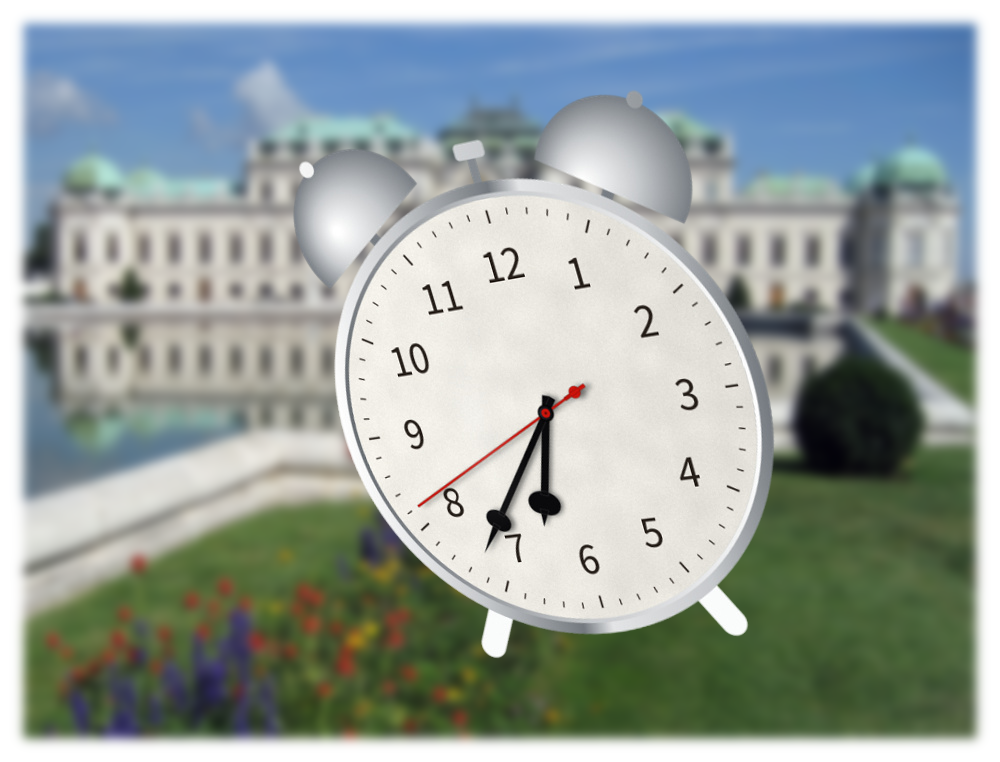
6:36:41
